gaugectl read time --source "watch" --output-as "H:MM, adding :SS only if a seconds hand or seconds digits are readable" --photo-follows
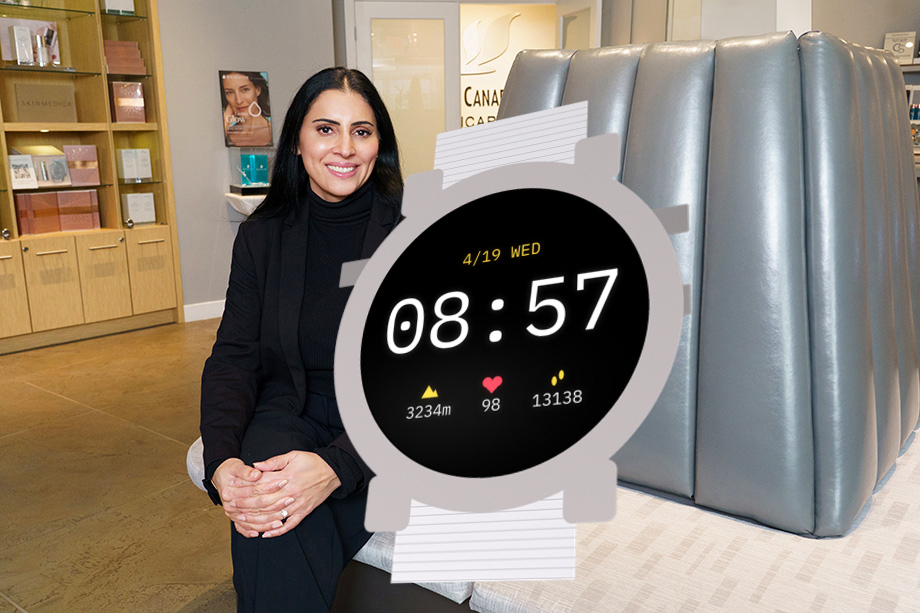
8:57
